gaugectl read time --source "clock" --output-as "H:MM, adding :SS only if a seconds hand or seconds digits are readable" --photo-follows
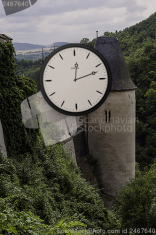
12:12
